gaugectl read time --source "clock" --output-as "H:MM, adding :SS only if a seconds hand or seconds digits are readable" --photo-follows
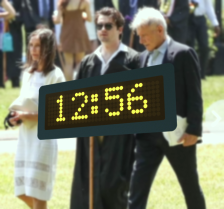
12:56
